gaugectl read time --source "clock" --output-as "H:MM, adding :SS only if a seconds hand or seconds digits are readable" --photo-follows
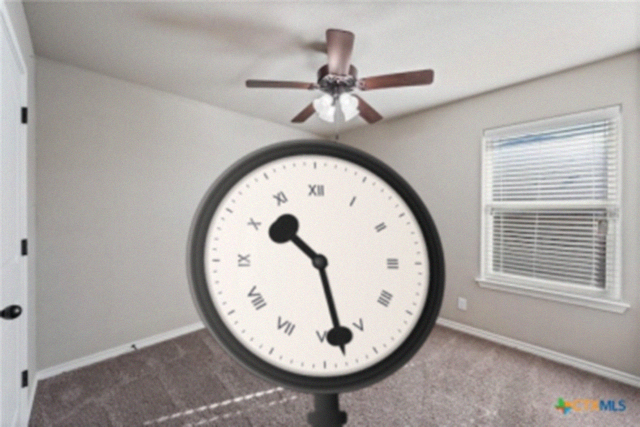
10:28
